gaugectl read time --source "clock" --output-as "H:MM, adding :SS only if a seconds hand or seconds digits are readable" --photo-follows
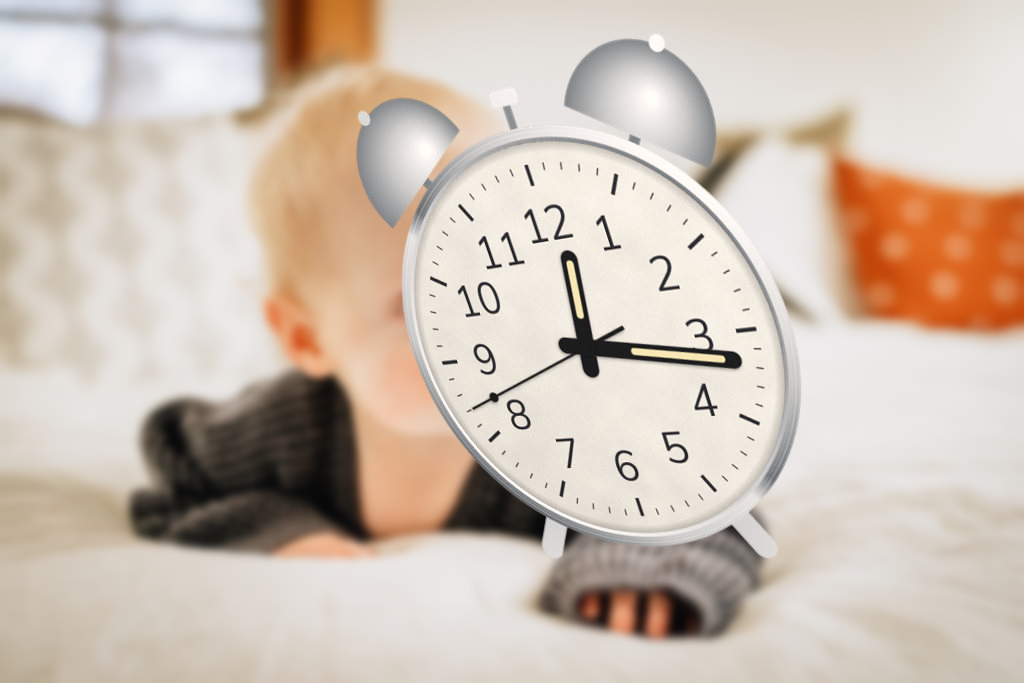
12:16:42
